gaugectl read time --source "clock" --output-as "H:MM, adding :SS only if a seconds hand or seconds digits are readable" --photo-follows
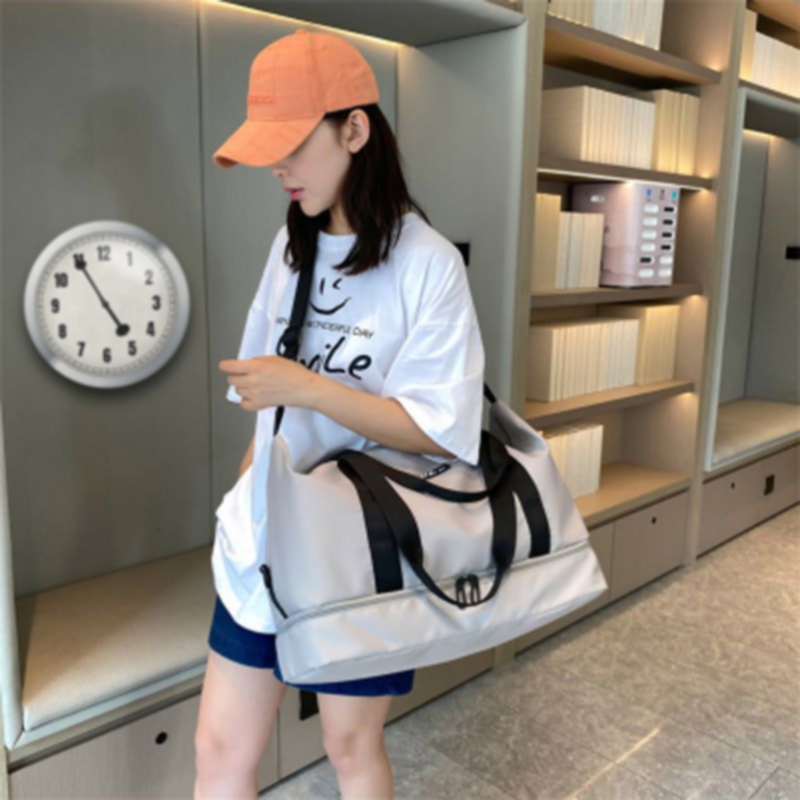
4:55
